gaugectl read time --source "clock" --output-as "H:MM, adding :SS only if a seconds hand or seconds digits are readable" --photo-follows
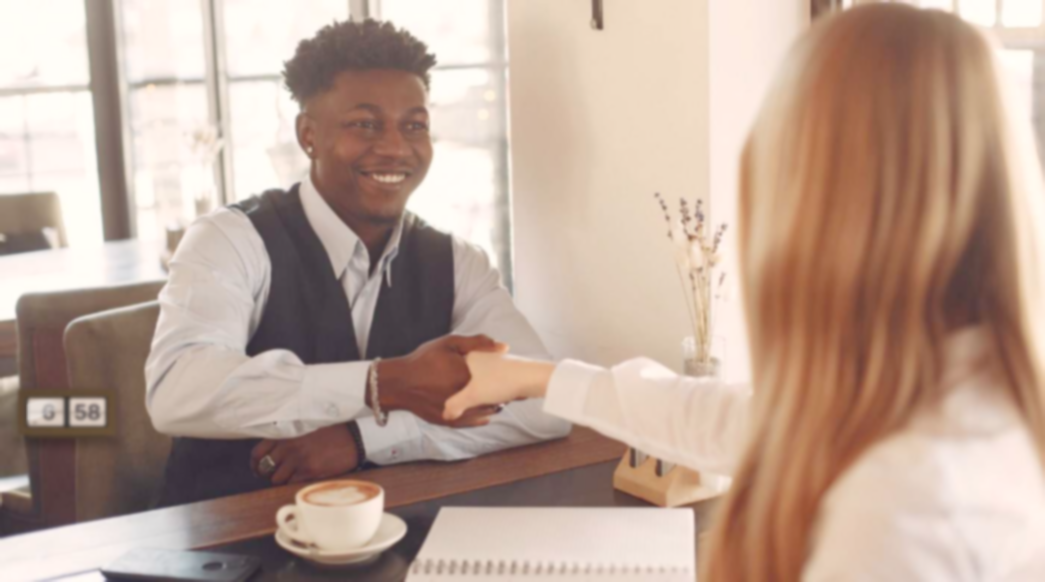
6:58
